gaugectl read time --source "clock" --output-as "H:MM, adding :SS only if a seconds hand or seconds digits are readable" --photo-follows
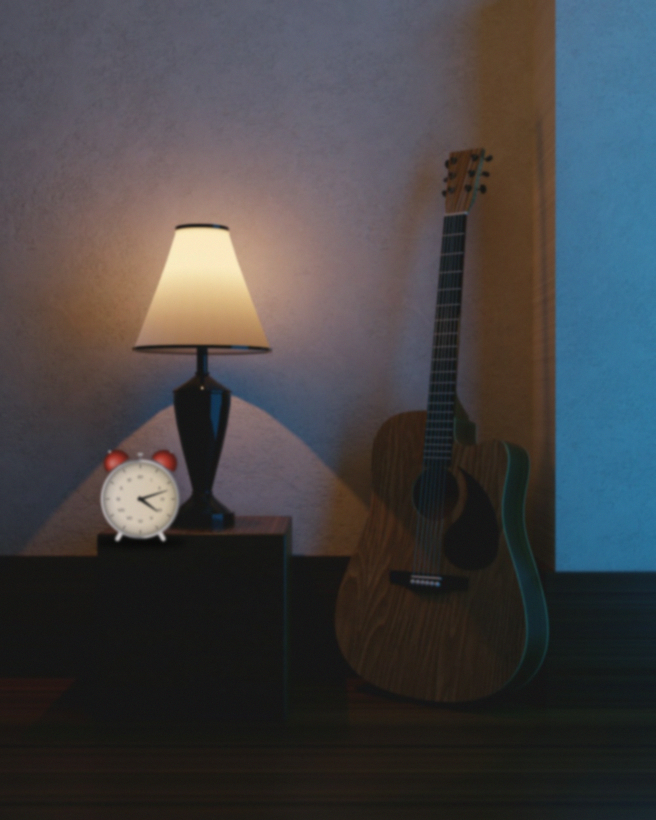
4:12
